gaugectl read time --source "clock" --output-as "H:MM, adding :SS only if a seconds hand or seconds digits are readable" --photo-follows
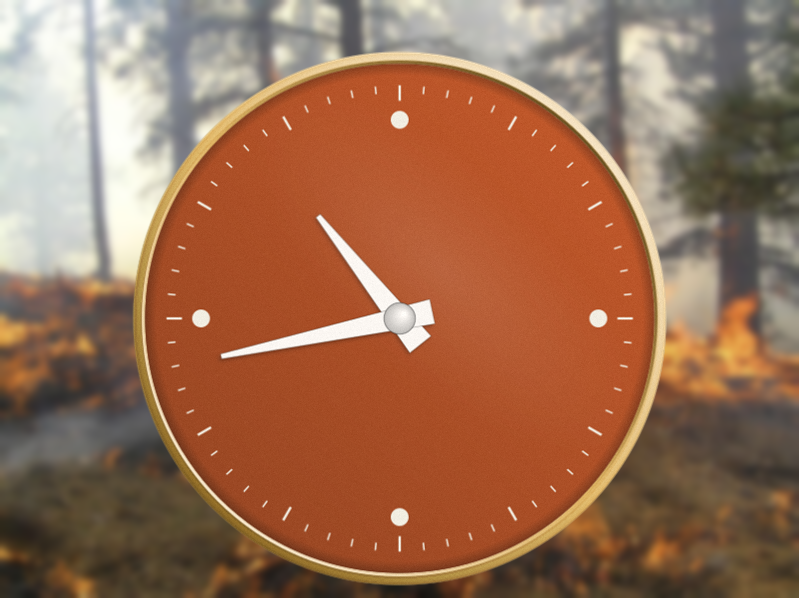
10:43
